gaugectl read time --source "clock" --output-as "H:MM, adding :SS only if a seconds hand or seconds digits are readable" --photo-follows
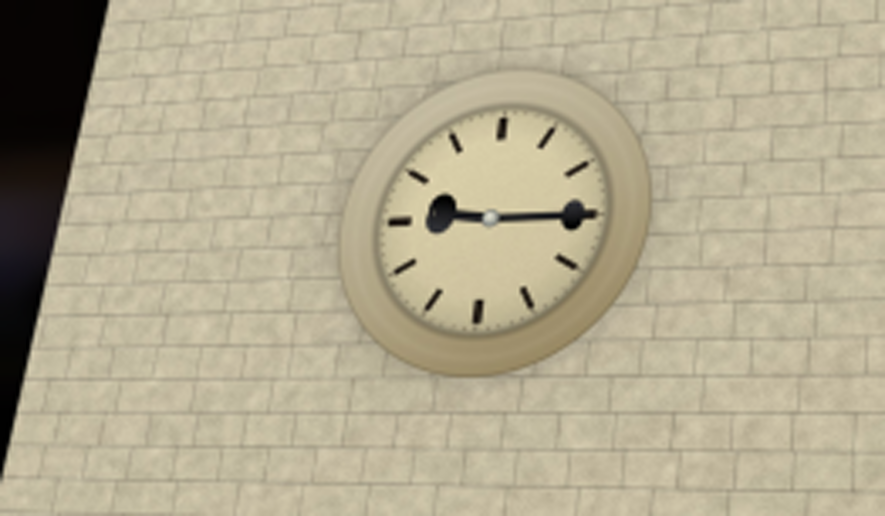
9:15
